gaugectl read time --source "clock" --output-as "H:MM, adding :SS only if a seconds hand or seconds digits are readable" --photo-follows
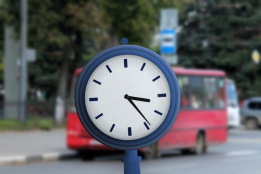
3:24
